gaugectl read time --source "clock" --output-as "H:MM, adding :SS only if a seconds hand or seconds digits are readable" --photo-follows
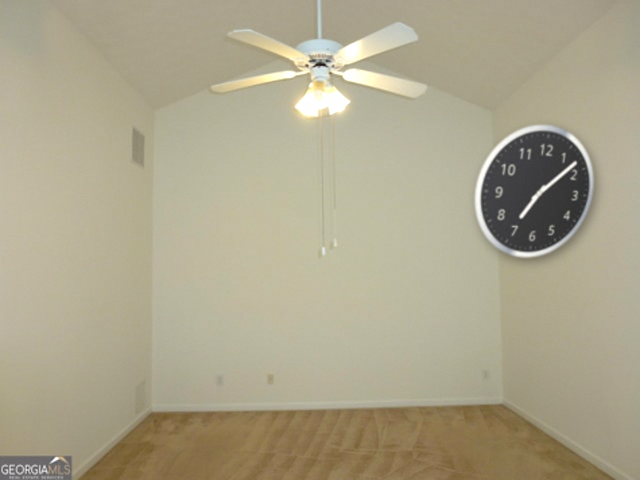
7:08
